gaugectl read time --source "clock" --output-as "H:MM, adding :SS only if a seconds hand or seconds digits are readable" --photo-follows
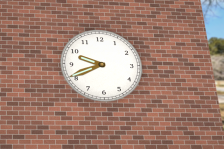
9:41
